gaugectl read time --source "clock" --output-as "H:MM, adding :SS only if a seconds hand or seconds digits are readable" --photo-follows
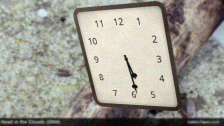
5:29
